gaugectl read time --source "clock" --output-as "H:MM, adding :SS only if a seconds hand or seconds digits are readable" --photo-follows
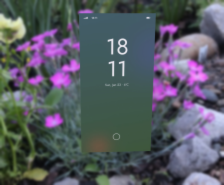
18:11
